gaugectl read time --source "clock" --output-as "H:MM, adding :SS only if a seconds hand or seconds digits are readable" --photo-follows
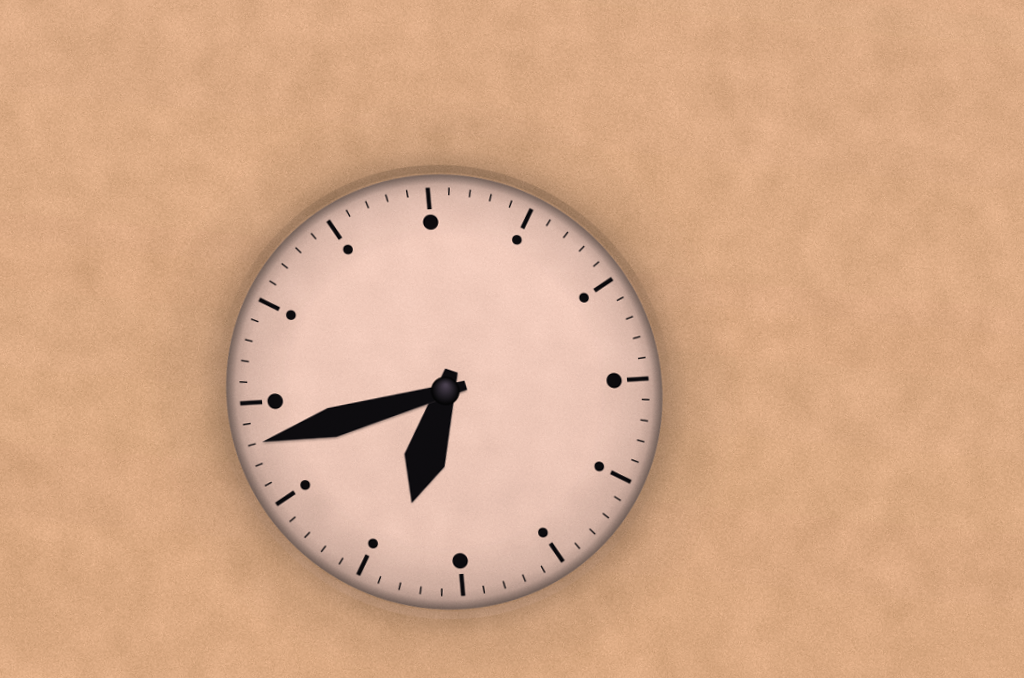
6:43
